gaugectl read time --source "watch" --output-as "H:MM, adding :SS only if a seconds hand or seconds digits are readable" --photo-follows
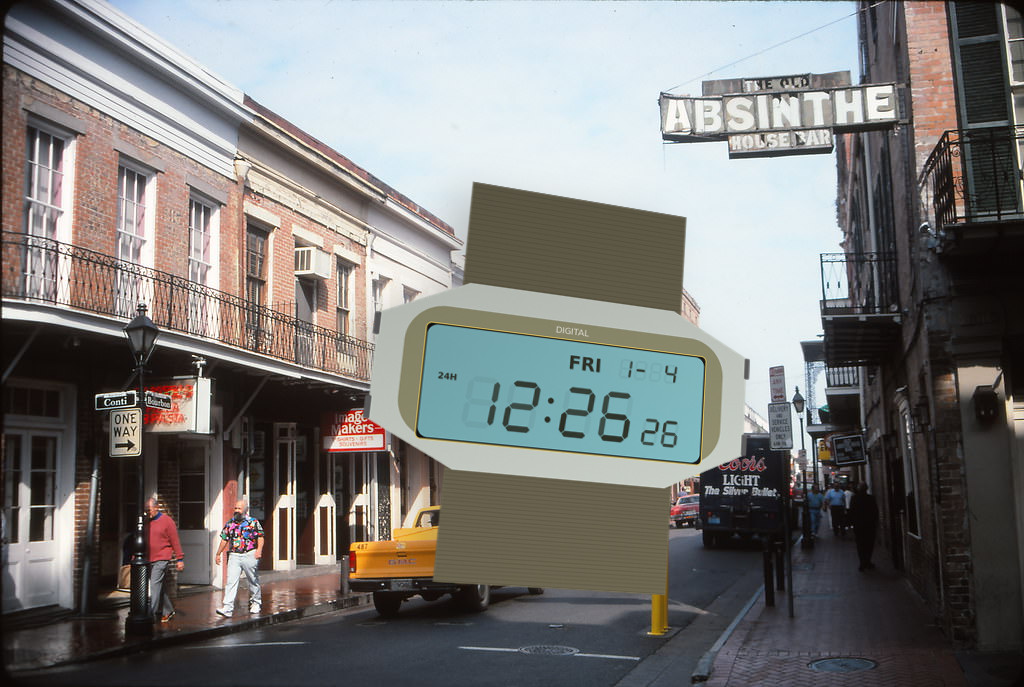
12:26:26
